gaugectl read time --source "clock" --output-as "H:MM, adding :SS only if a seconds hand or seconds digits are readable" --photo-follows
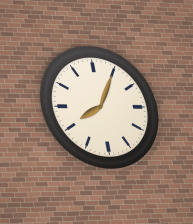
8:05
